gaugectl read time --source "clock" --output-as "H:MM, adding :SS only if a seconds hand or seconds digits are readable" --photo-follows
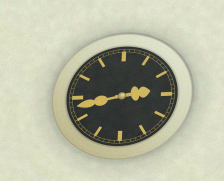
2:43
